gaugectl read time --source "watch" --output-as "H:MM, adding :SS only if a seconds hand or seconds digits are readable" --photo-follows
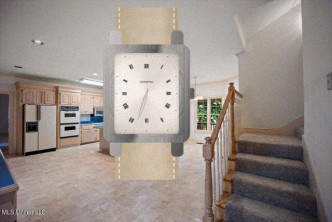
6:33
